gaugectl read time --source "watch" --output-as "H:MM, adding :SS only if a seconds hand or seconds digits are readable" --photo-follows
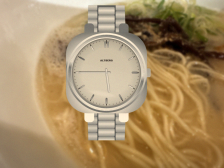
5:45
